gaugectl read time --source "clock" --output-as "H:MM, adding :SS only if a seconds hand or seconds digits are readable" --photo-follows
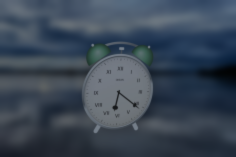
6:21
